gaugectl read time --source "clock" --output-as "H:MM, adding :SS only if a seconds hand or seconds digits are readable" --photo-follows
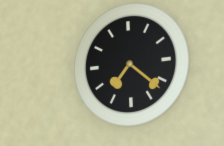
7:22
